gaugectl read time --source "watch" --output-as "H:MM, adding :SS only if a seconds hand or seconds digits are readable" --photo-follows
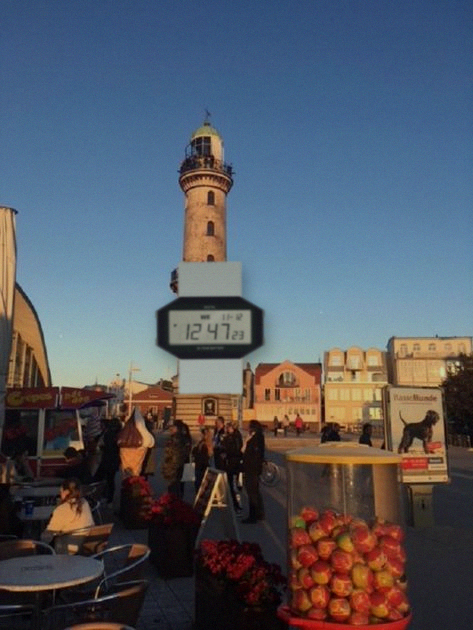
12:47
